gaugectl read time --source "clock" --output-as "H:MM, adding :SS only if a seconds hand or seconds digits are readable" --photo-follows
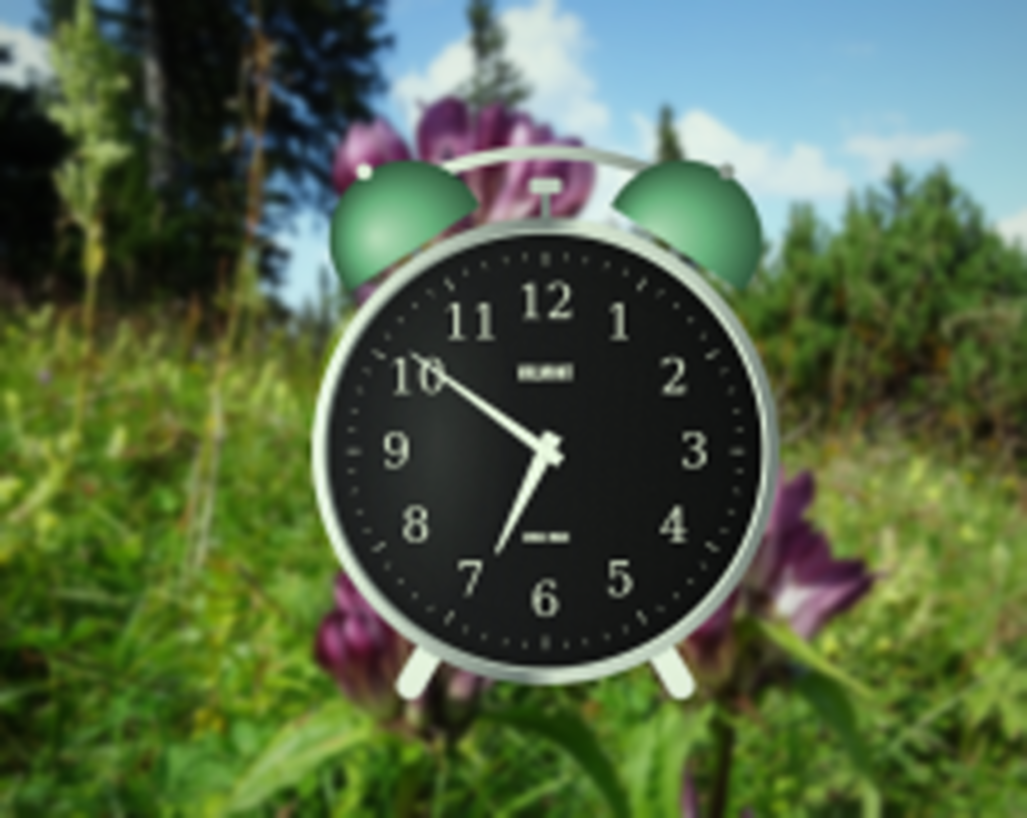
6:51
